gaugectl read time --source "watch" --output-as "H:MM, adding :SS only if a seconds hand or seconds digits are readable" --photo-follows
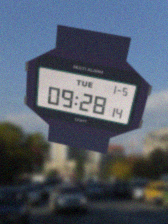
9:28:14
